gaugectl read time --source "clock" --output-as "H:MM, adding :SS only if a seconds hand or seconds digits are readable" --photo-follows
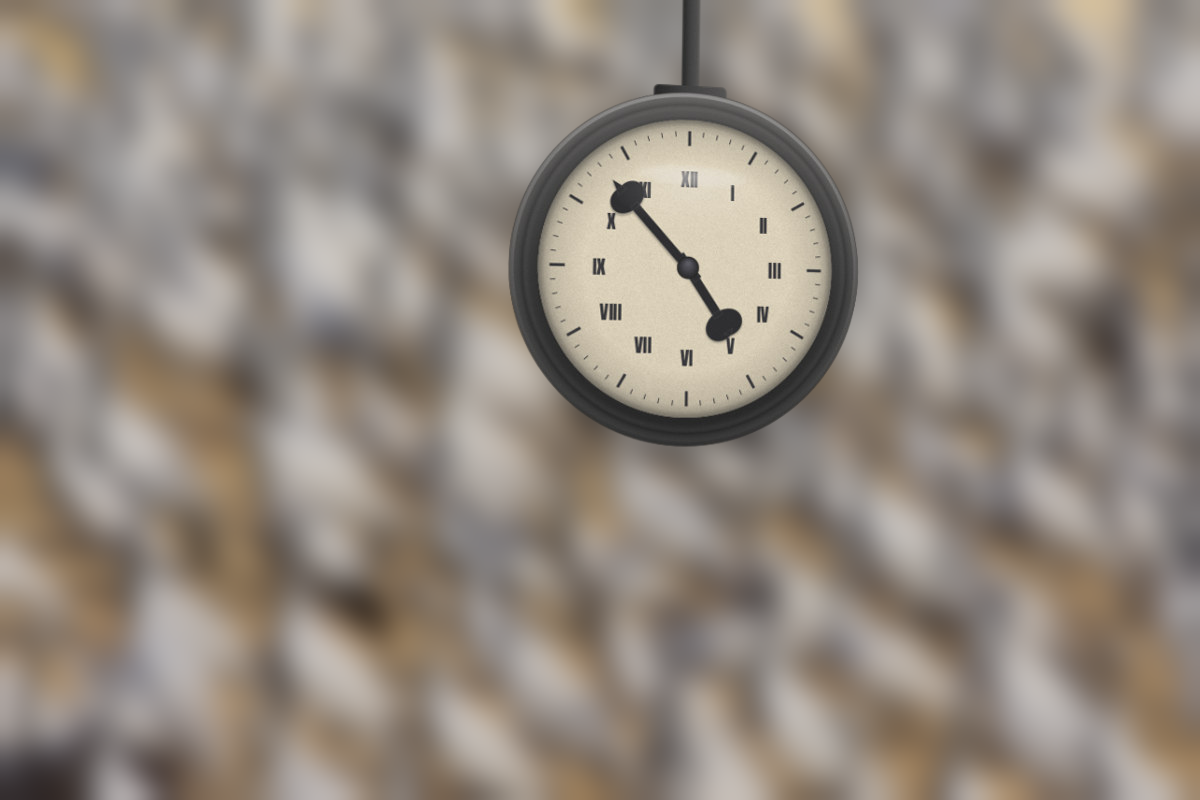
4:53
